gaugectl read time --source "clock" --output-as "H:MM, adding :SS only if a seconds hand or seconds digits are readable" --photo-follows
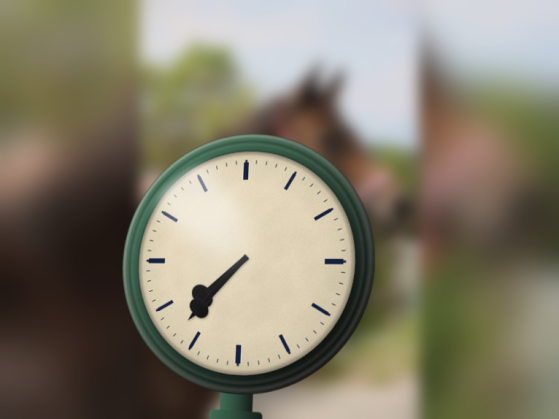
7:37
